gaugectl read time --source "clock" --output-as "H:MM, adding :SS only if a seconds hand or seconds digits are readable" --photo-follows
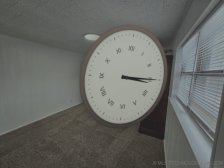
3:15
